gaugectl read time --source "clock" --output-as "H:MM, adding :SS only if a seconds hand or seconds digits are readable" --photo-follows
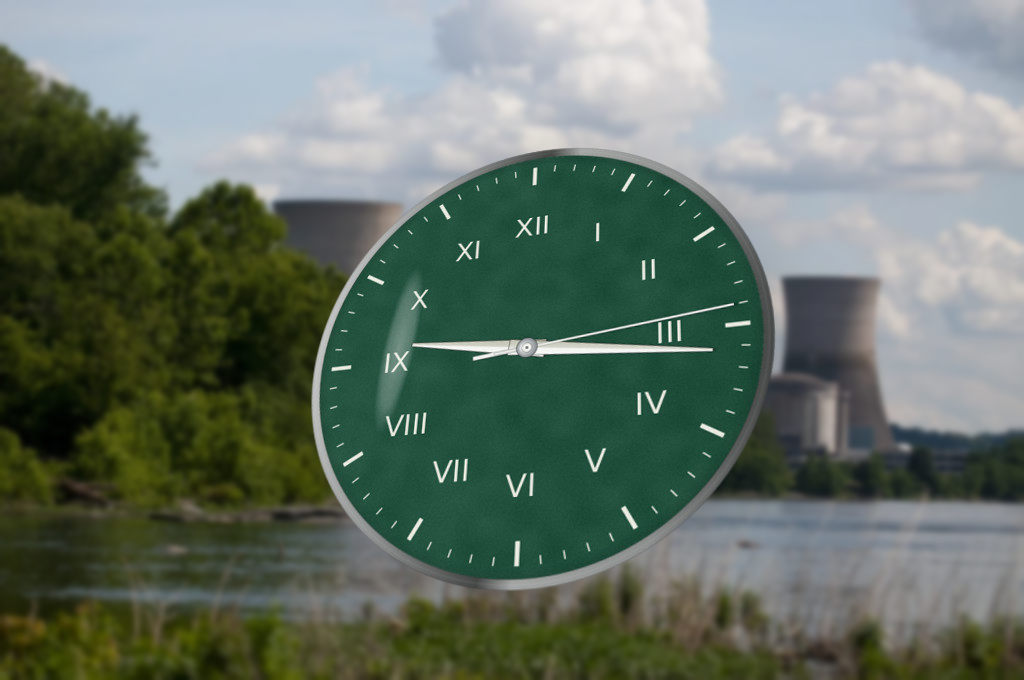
9:16:14
